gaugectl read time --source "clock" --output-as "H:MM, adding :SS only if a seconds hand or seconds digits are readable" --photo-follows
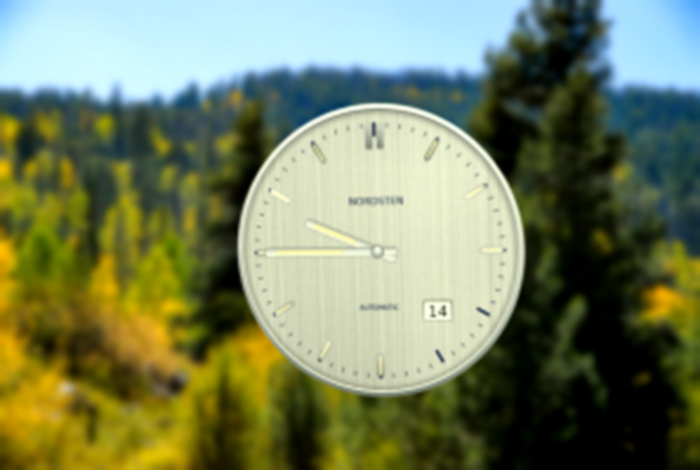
9:45
